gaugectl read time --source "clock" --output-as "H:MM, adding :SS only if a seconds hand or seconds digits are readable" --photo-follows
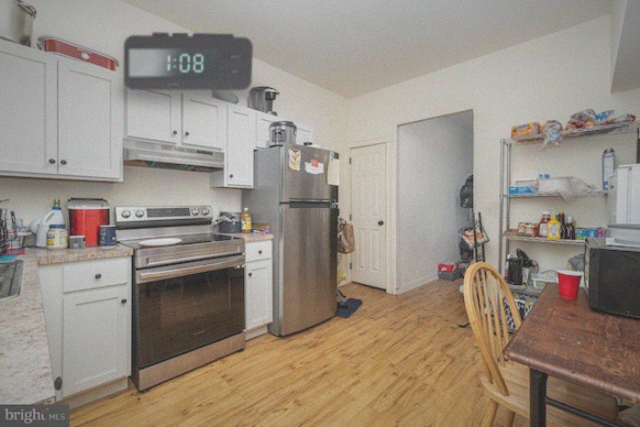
1:08
